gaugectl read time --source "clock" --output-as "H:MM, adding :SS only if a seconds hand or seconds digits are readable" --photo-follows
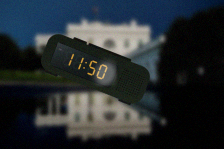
11:50
